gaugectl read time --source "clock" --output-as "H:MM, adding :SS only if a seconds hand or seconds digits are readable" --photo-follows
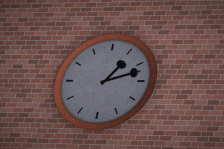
1:12
